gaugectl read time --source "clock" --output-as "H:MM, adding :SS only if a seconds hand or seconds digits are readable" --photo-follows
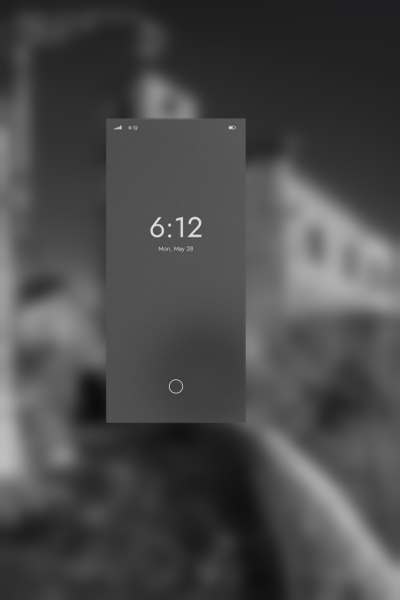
6:12
